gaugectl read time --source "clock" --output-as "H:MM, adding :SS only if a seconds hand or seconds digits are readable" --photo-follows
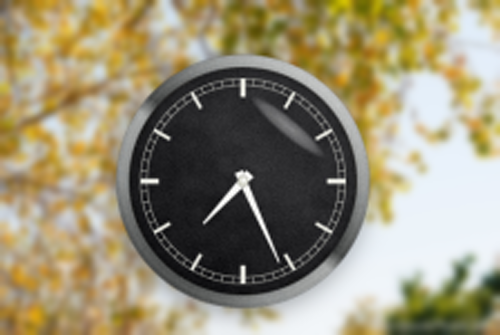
7:26
